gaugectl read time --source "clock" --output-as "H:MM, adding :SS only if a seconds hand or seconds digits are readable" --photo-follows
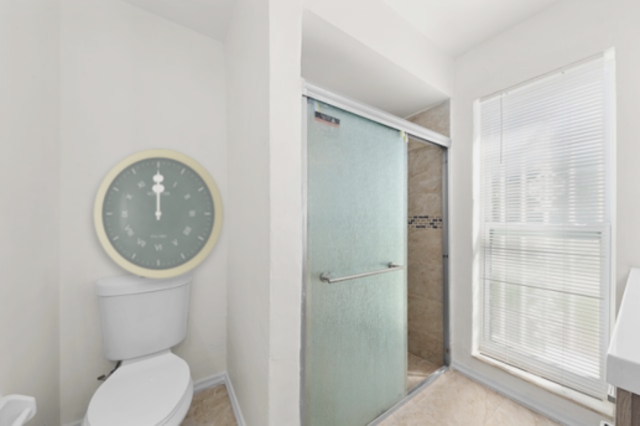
12:00
